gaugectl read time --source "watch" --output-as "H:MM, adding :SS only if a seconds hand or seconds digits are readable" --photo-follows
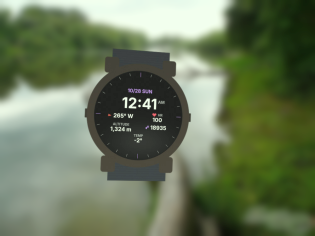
12:41
